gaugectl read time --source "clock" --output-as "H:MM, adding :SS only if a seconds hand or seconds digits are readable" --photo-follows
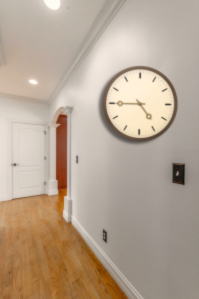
4:45
